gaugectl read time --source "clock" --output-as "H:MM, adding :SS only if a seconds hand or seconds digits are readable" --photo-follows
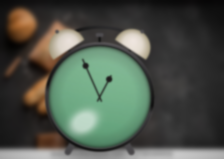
12:56
